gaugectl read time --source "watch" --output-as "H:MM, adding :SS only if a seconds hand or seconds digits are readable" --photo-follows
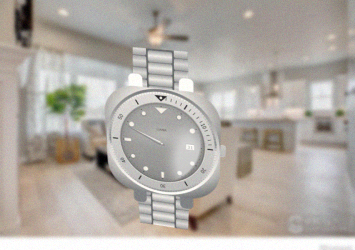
9:49
